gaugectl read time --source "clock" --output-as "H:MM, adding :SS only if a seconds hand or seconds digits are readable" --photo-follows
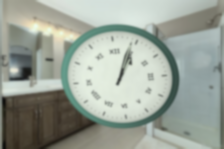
1:04
